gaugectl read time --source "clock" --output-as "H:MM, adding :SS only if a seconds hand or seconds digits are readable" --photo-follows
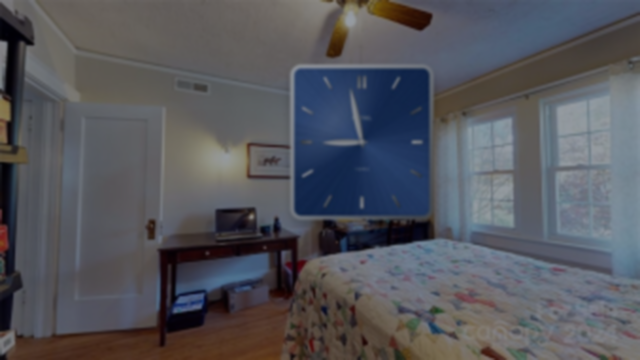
8:58
